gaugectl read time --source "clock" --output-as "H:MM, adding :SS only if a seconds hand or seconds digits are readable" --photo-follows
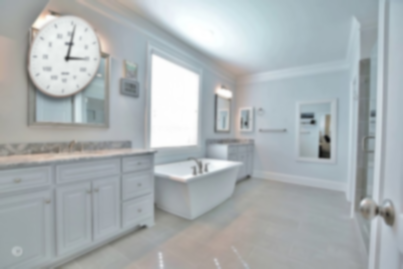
3:01
